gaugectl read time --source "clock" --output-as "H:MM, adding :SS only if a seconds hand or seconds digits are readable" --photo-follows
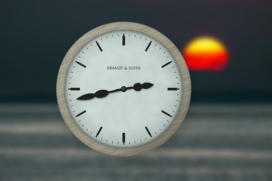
2:43
